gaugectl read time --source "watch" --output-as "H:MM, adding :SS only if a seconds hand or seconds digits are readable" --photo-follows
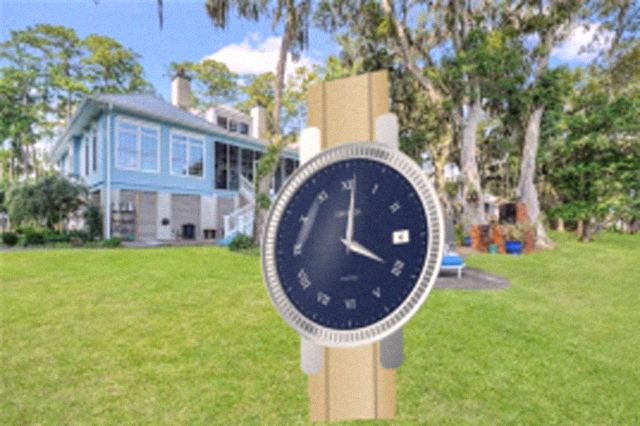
4:01
